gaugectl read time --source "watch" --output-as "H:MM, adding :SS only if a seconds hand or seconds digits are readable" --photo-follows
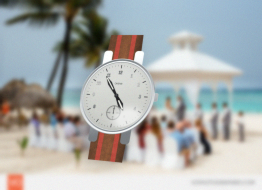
4:54
